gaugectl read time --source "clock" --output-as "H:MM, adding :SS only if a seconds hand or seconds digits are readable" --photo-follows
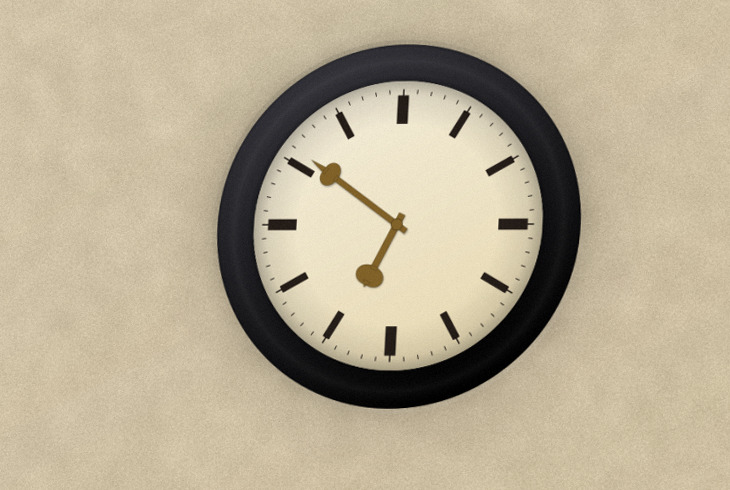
6:51
